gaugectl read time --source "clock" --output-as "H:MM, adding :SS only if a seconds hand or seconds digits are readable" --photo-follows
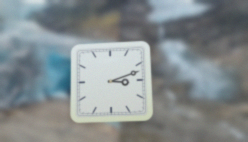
3:12
